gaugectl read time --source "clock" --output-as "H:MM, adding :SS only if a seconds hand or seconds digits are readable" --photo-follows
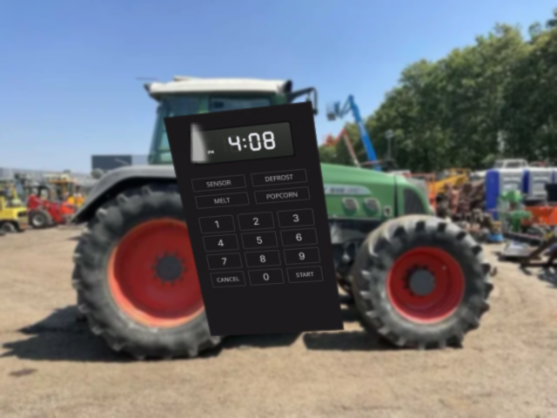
4:08
